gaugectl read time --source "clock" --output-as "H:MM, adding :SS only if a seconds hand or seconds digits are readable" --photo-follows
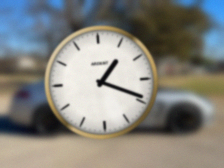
1:19
